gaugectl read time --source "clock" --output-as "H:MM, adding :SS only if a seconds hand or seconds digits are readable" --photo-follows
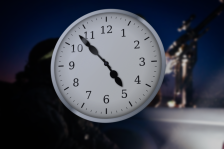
4:53
